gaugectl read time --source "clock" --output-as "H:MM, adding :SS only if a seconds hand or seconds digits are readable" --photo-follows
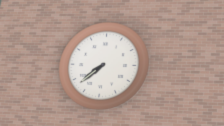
7:38
